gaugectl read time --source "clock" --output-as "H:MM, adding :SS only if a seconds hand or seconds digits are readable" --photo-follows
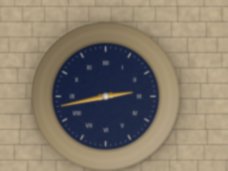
2:43
